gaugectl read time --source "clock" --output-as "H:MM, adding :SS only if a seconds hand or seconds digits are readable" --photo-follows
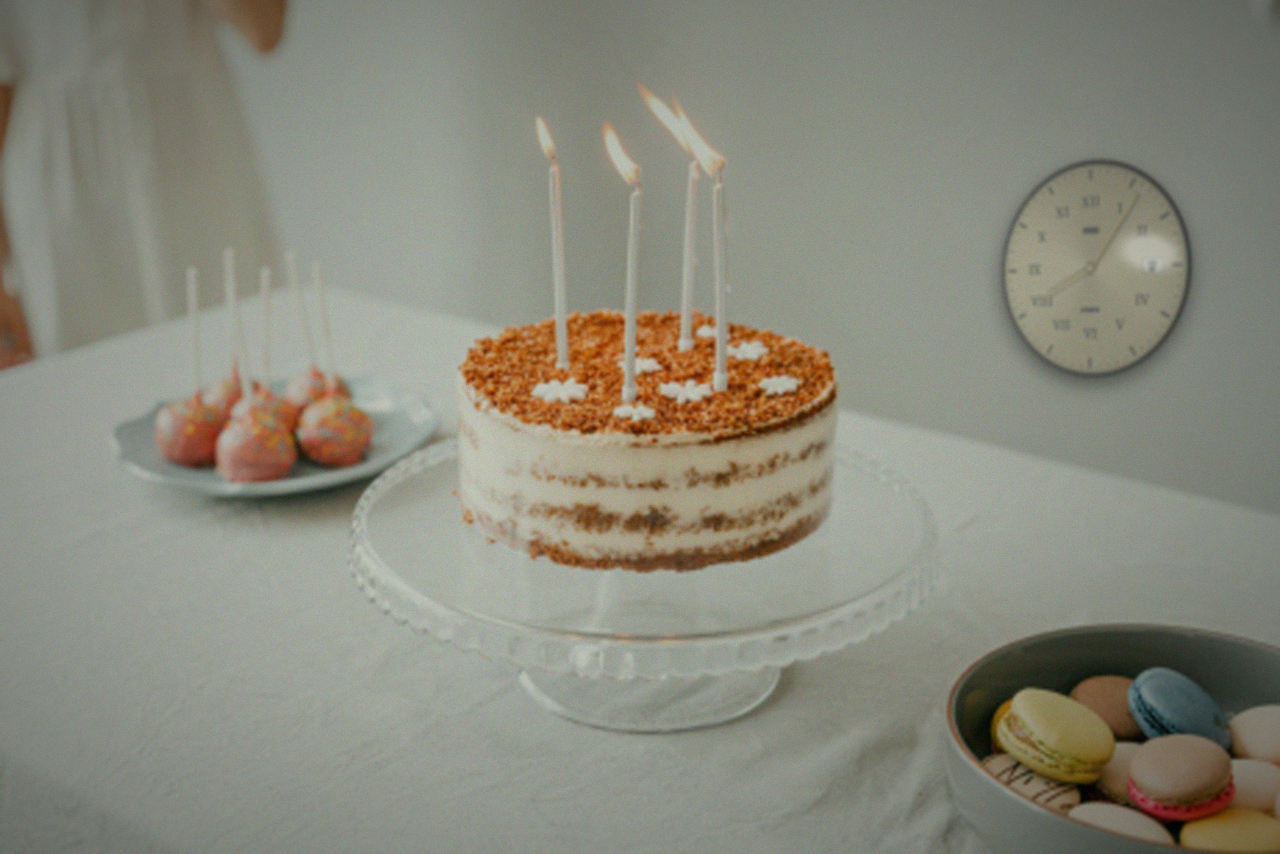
8:06
